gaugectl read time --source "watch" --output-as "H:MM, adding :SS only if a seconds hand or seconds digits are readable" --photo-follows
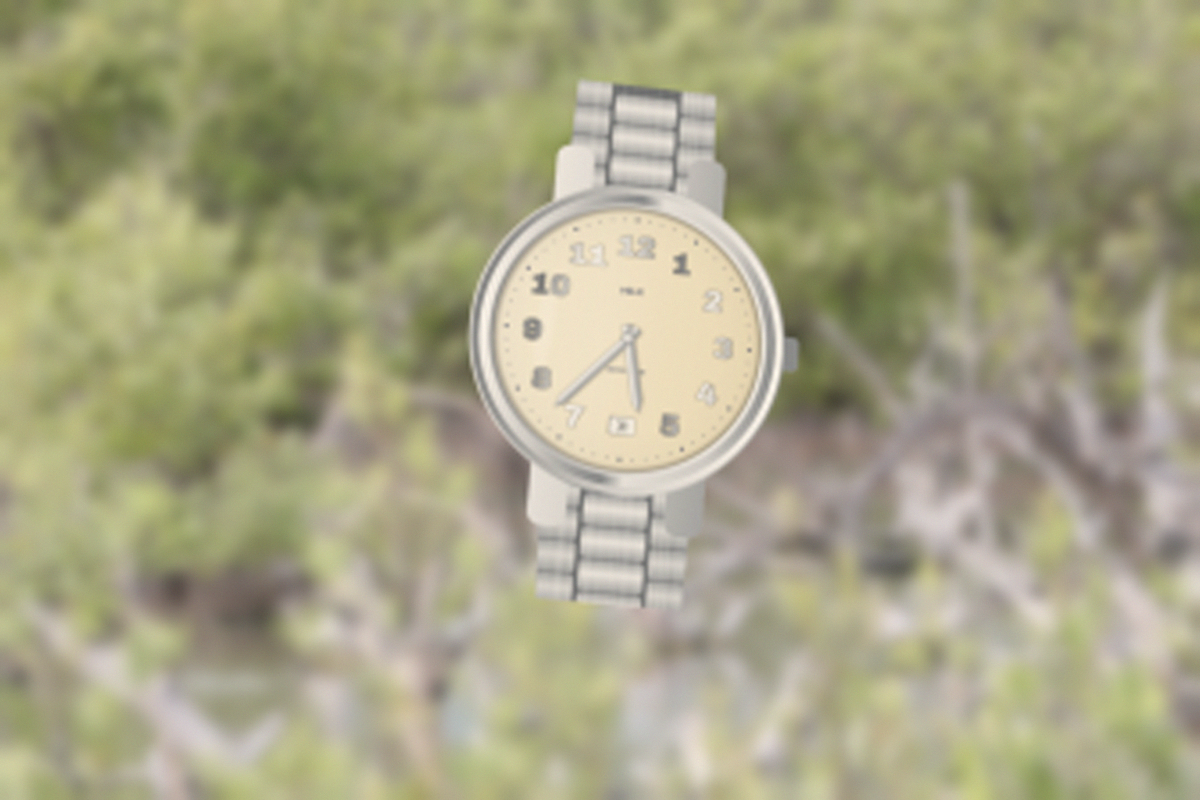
5:37
